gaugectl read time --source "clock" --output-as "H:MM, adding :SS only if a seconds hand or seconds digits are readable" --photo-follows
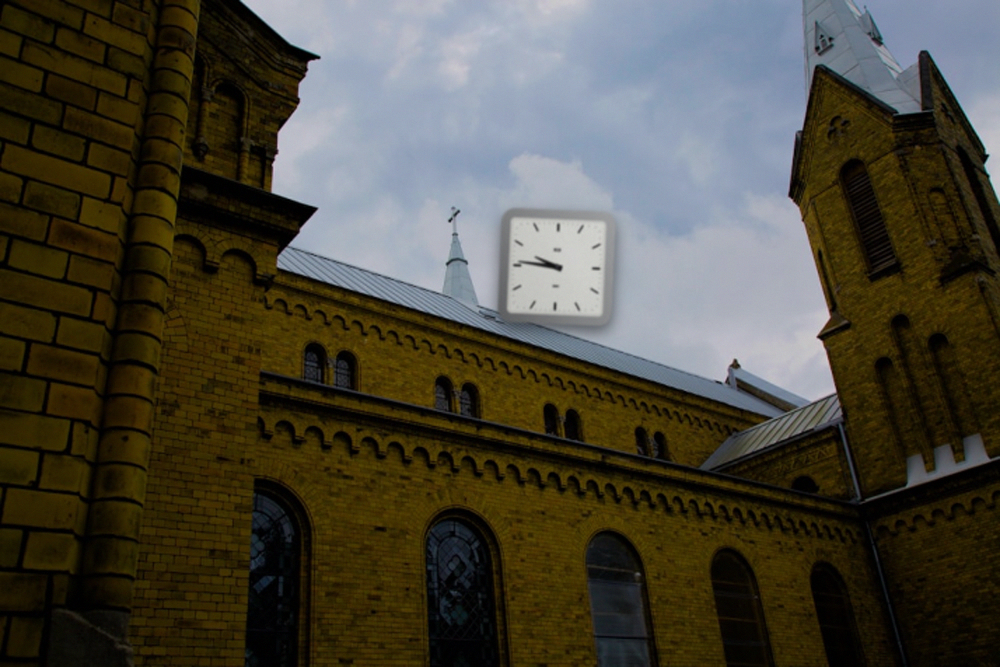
9:46
